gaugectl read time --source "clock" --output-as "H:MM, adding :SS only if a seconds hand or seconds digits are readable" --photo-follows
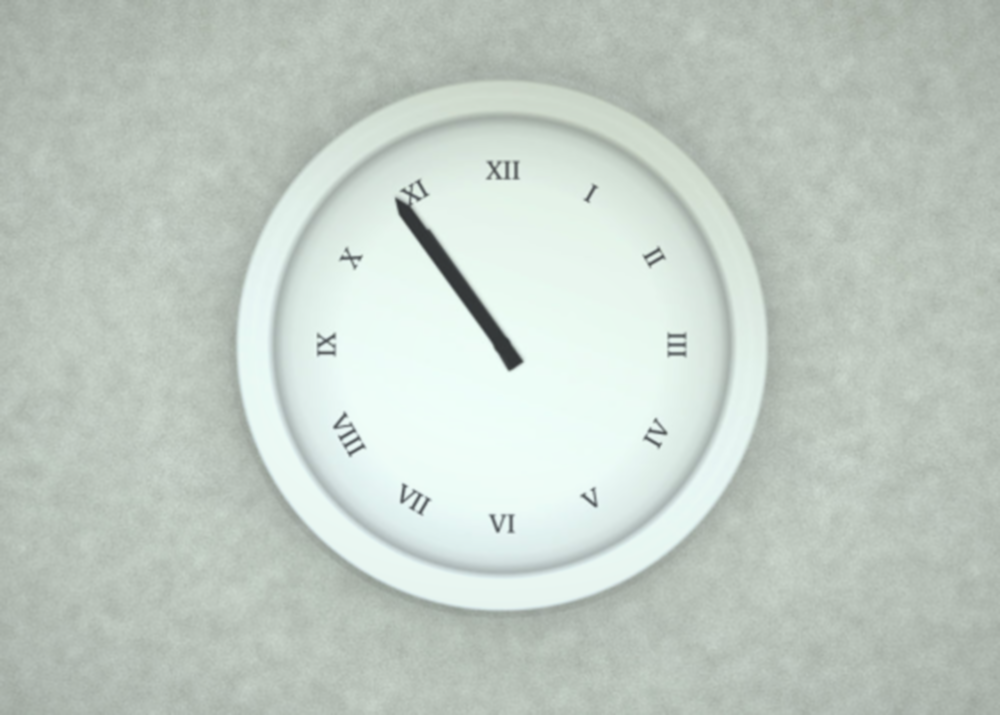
10:54
